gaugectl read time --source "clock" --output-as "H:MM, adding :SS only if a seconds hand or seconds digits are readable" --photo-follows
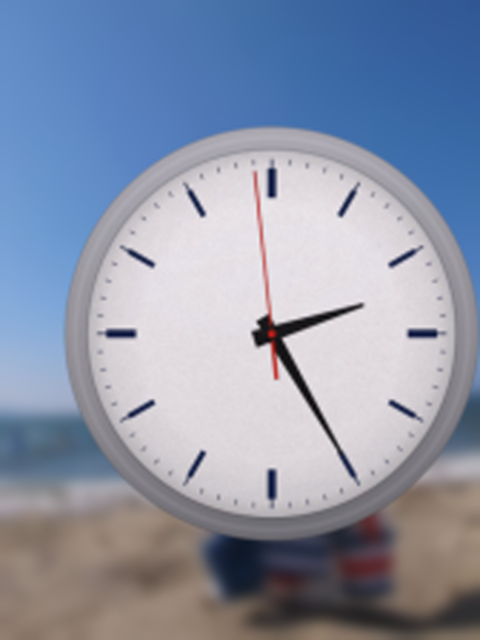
2:24:59
